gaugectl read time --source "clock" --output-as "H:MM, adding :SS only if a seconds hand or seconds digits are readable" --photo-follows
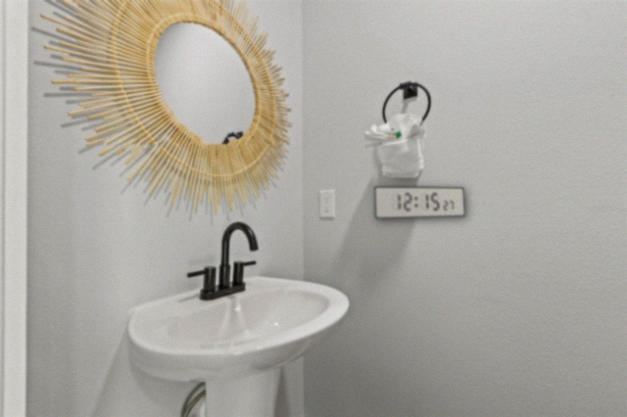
12:15
